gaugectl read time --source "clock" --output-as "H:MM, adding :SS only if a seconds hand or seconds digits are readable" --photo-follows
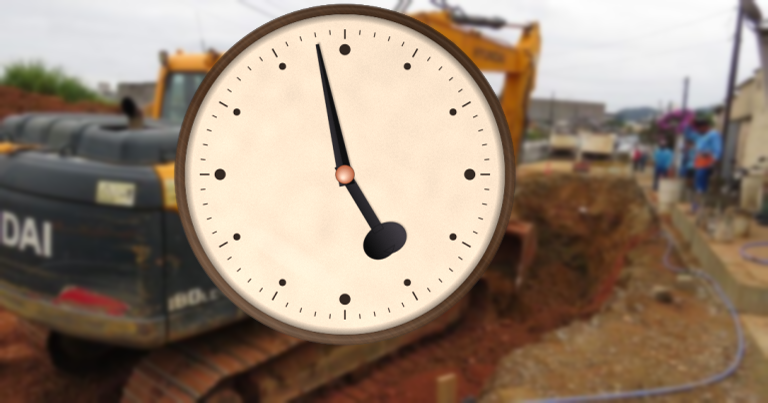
4:58
